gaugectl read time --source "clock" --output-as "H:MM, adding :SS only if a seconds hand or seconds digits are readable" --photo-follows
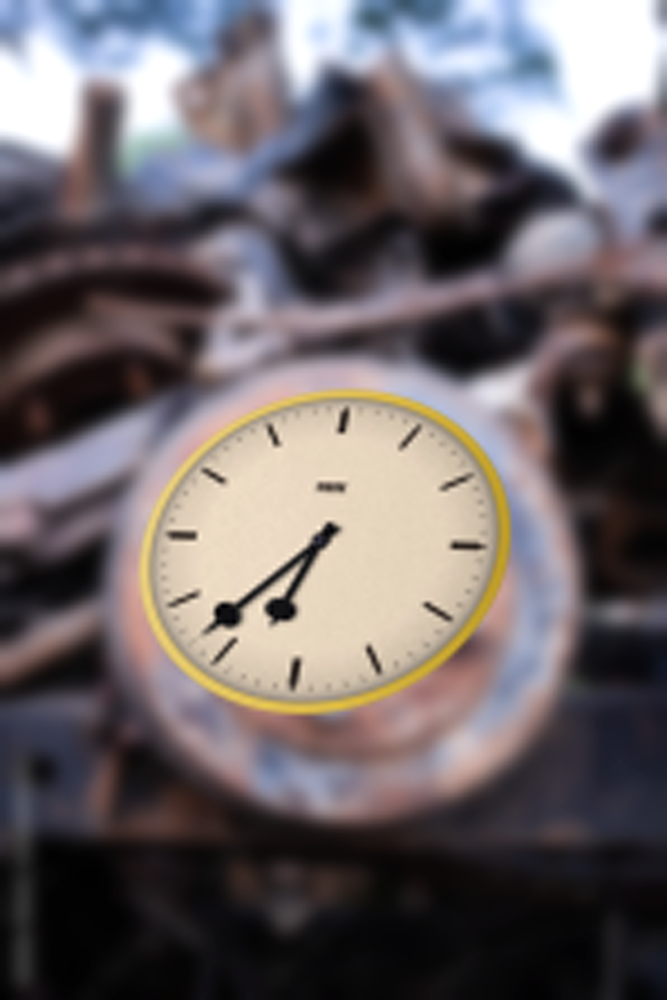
6:37
